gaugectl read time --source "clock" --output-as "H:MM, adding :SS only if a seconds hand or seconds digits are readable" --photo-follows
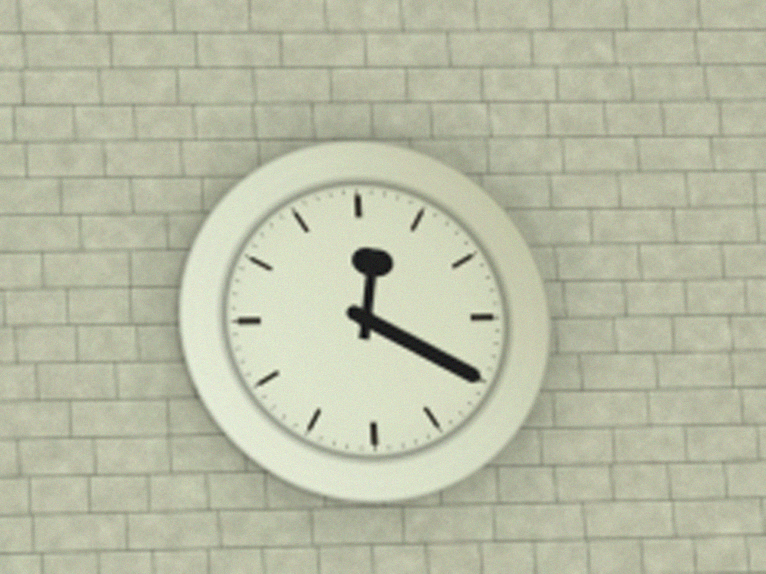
12:20
